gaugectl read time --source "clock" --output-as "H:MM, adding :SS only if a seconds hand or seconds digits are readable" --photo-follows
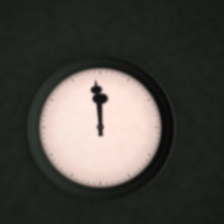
11:59
